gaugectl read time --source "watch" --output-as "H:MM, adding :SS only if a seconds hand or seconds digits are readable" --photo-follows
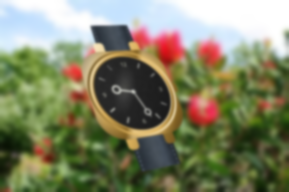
9:27
